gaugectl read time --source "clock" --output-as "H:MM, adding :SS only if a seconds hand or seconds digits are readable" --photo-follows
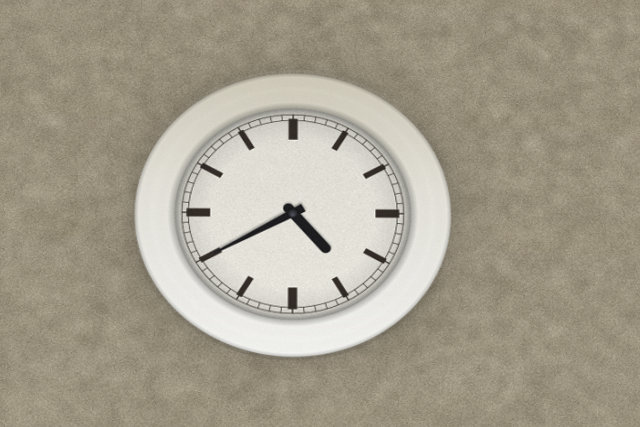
4:40
